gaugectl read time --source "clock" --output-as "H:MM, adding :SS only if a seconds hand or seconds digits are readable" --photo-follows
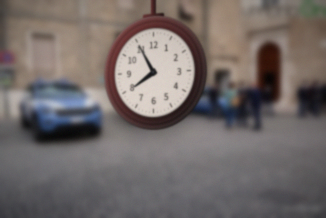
7:55
